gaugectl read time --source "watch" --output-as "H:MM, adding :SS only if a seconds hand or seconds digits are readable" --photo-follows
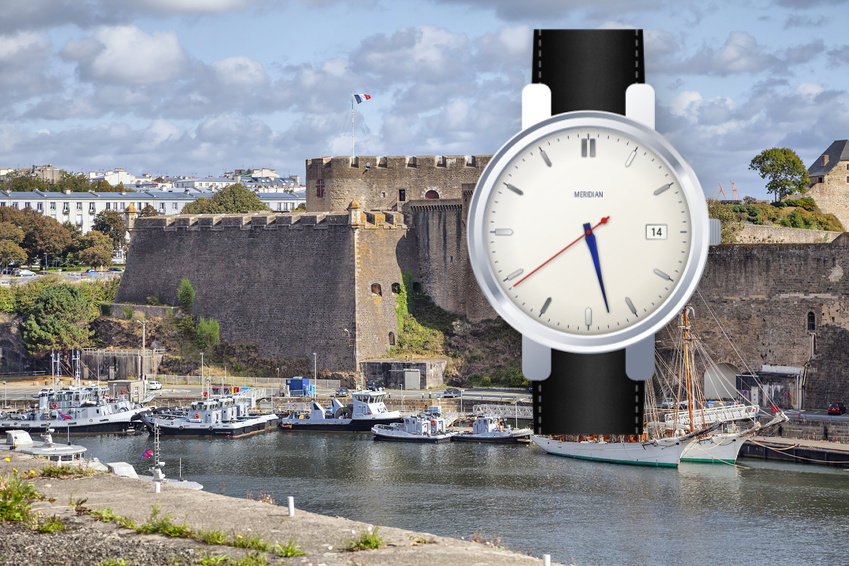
5:27:39
